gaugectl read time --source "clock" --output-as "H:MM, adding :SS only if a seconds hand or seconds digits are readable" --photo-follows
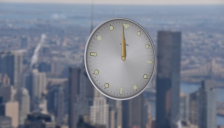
11:59
